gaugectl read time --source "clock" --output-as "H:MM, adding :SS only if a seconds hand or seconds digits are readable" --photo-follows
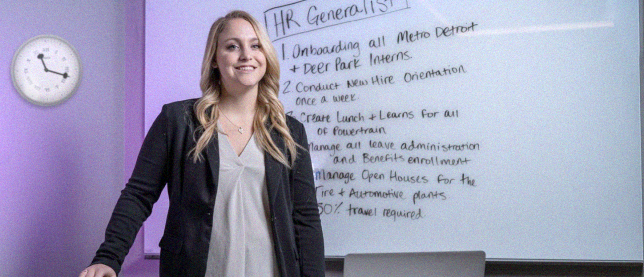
11:18
